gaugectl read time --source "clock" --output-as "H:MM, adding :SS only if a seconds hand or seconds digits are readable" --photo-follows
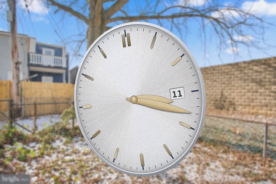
3:18
